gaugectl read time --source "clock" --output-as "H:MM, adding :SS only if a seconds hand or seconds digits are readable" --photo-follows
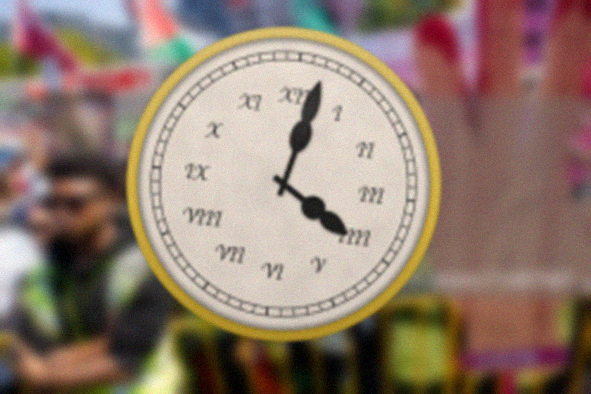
4:02
